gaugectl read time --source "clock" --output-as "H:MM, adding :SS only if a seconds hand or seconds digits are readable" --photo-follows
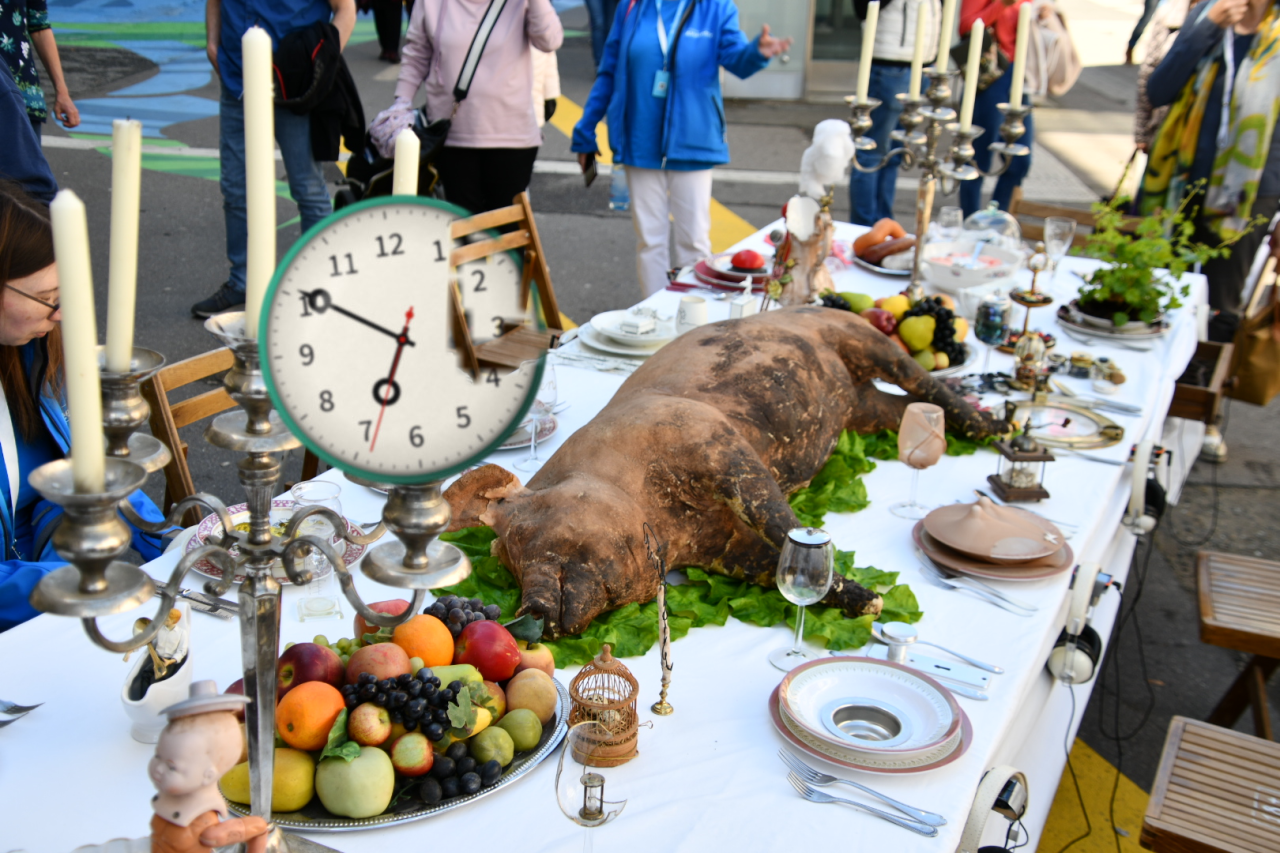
6:50:34
